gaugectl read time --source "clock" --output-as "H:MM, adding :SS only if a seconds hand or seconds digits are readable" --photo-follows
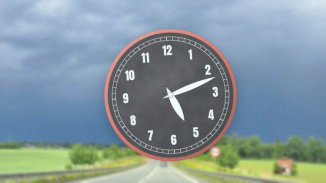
5:12
